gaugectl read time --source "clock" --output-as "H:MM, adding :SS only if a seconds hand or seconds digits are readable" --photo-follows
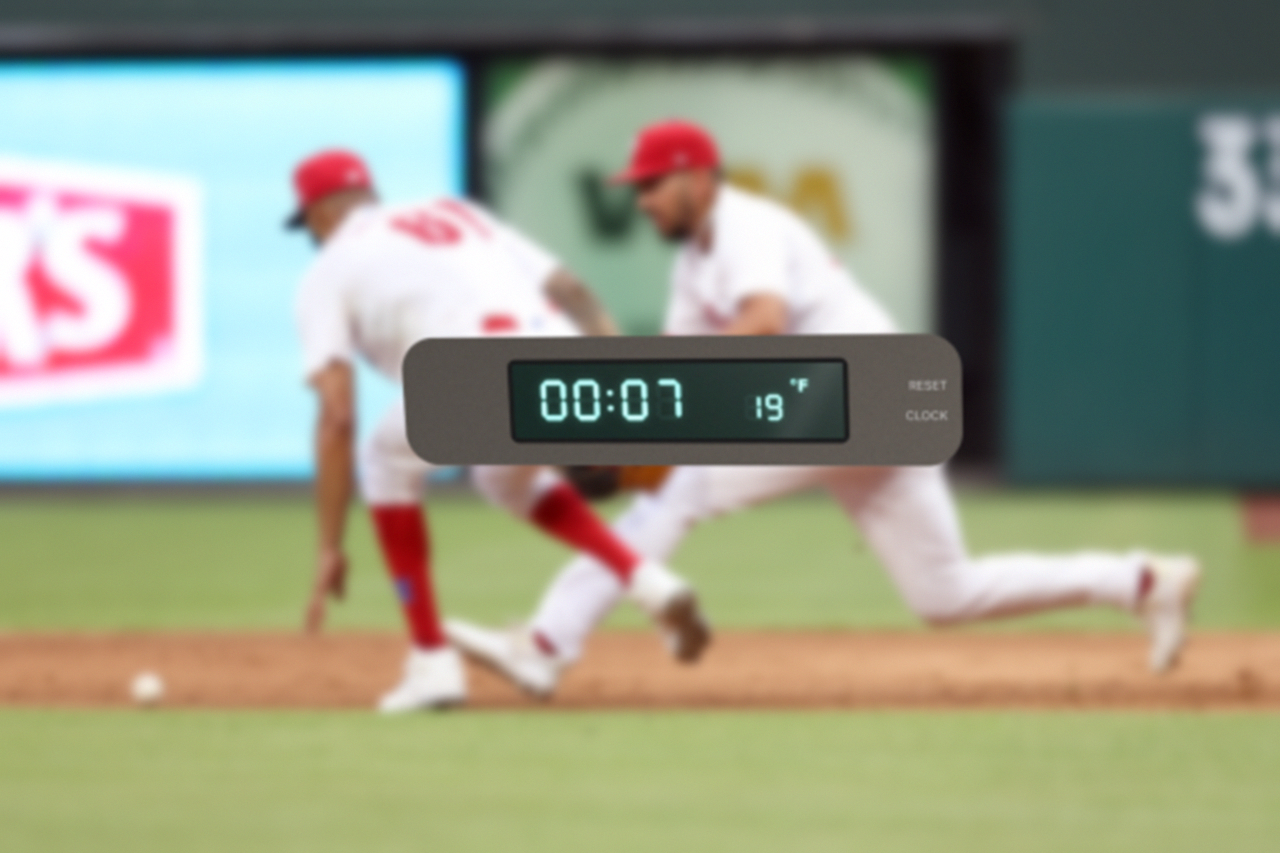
0:07
